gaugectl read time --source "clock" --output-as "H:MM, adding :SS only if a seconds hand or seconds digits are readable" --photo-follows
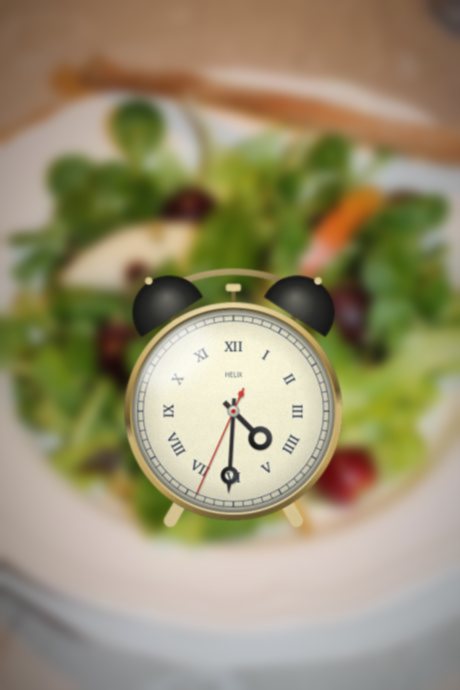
4:30:34
